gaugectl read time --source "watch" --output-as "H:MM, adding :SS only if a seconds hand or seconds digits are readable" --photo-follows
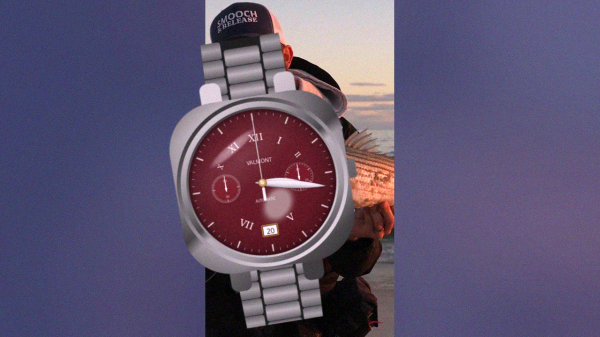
3:17
